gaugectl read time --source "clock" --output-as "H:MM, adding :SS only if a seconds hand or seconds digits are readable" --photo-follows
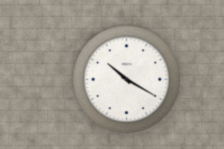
10:20
